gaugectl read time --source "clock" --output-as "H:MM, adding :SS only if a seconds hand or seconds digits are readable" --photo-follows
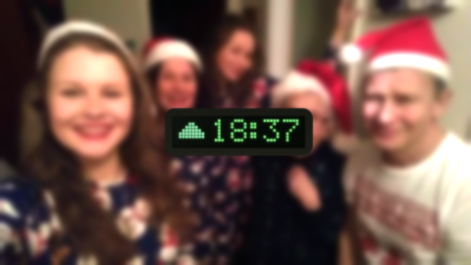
18:37
